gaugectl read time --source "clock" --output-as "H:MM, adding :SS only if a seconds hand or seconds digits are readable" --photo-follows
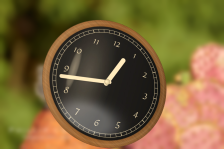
12:43
